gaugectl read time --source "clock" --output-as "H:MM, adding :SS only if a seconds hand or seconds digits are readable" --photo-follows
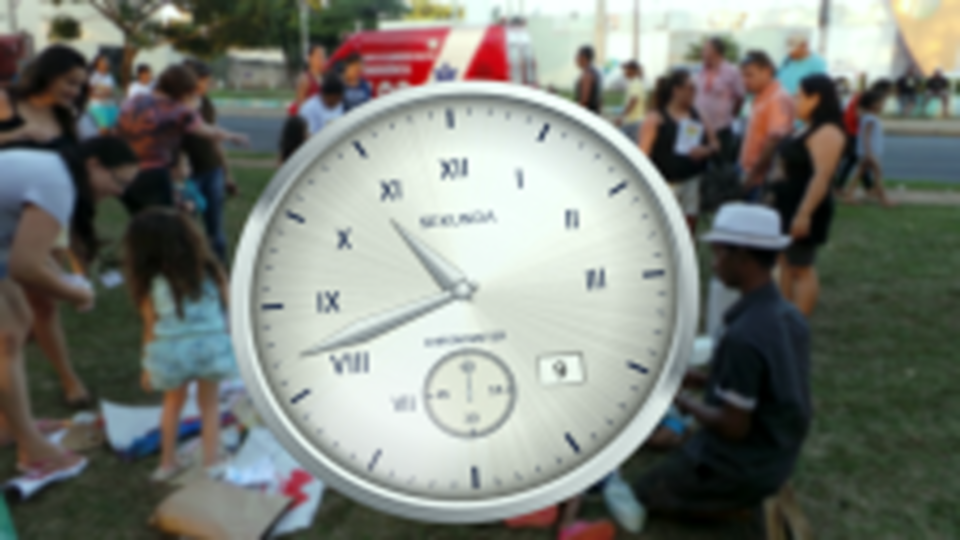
10:42
